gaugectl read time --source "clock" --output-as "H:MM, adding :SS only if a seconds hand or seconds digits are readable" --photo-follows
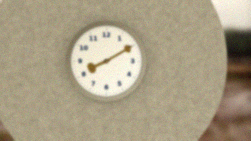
8:10
